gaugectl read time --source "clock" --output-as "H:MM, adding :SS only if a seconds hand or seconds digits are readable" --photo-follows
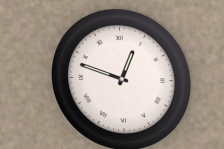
12:48
